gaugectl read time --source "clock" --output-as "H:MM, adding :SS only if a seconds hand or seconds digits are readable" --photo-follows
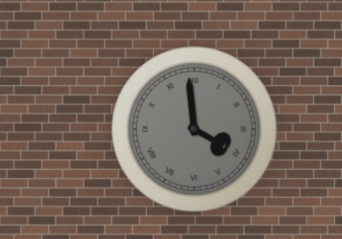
3:59
